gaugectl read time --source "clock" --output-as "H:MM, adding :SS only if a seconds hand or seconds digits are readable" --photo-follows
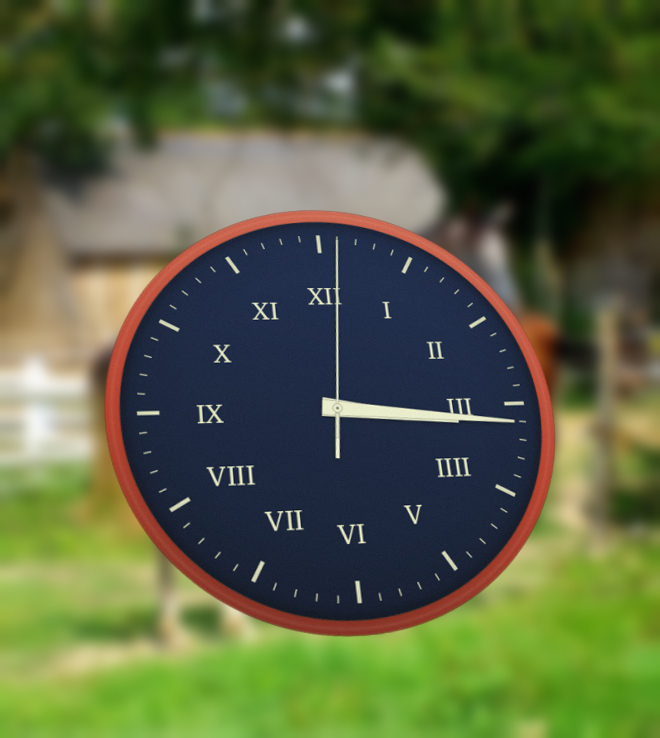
3:16:01
